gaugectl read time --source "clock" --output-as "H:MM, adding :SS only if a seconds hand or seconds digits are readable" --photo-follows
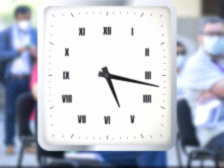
5:17
